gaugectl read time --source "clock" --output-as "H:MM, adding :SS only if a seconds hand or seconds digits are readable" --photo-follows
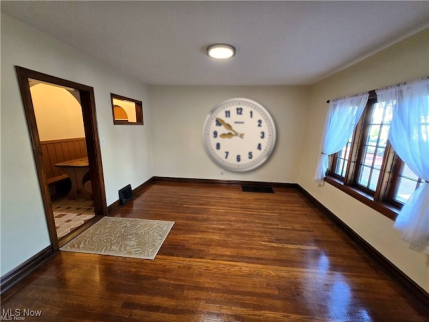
8:51
